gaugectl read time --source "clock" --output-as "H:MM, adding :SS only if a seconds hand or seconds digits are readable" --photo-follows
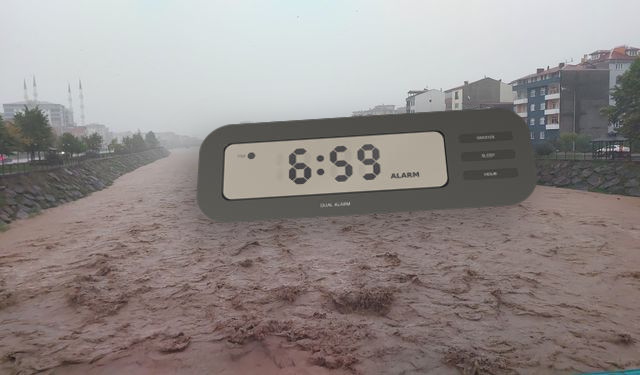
6:59
